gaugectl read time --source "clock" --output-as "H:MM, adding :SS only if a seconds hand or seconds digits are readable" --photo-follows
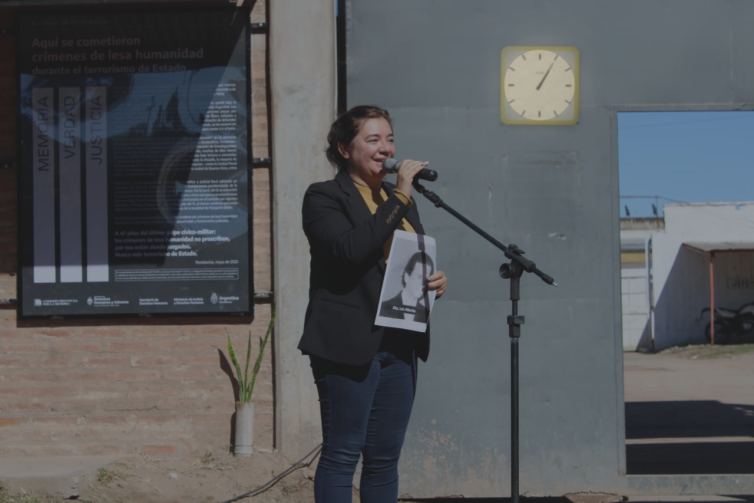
1:05
